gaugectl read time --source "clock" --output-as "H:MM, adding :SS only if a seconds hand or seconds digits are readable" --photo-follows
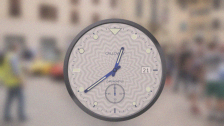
12:39
